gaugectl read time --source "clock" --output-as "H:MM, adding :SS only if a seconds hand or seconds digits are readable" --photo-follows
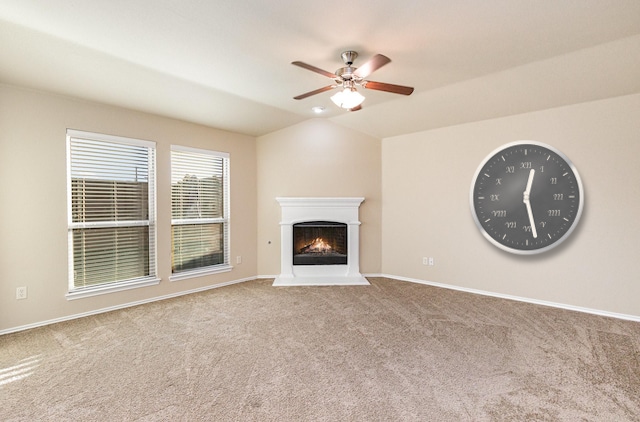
12:28
